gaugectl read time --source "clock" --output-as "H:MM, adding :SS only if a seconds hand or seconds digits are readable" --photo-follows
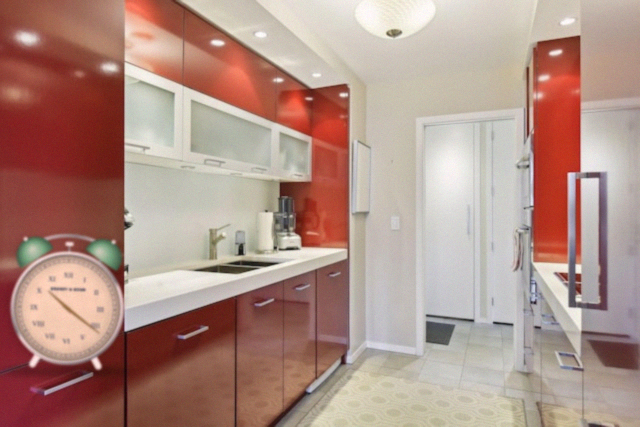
10:21
